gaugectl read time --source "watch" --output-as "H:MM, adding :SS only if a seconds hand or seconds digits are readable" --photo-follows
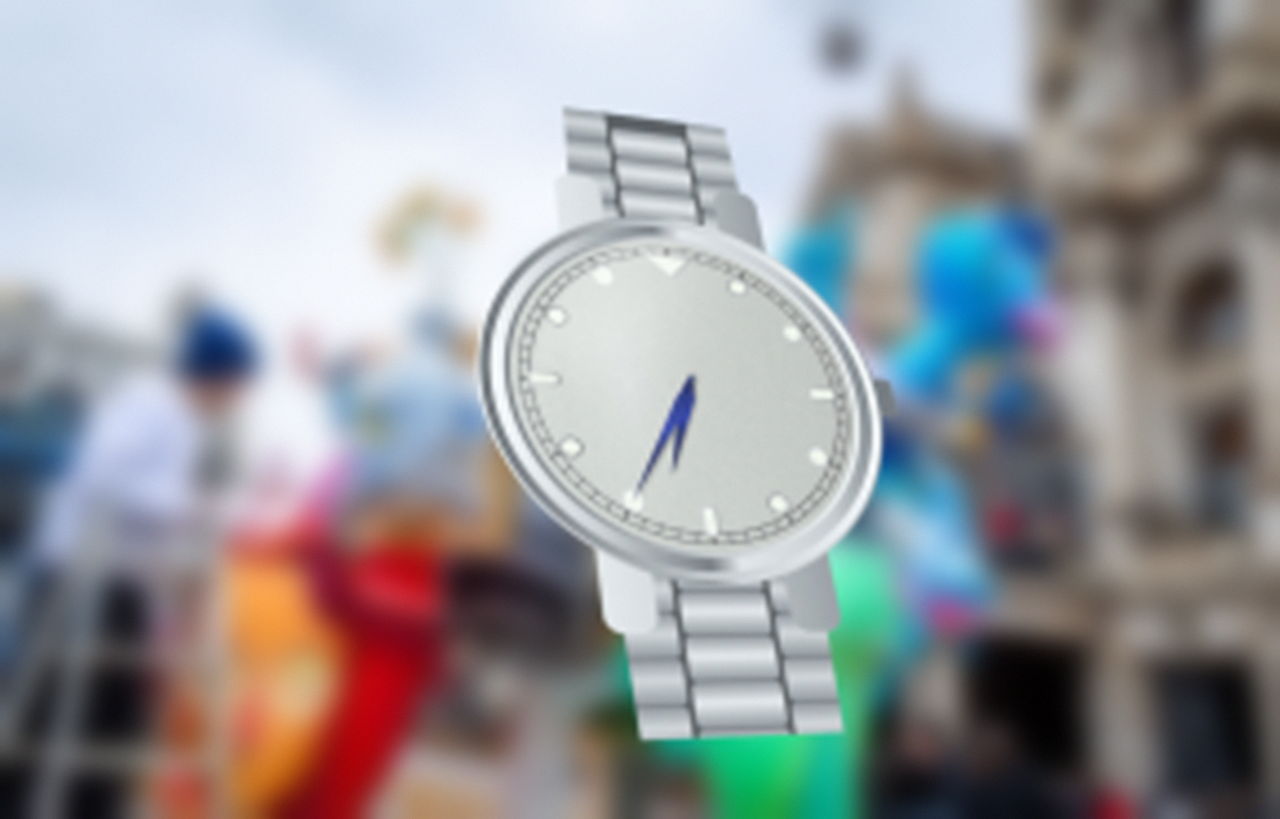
6:35
